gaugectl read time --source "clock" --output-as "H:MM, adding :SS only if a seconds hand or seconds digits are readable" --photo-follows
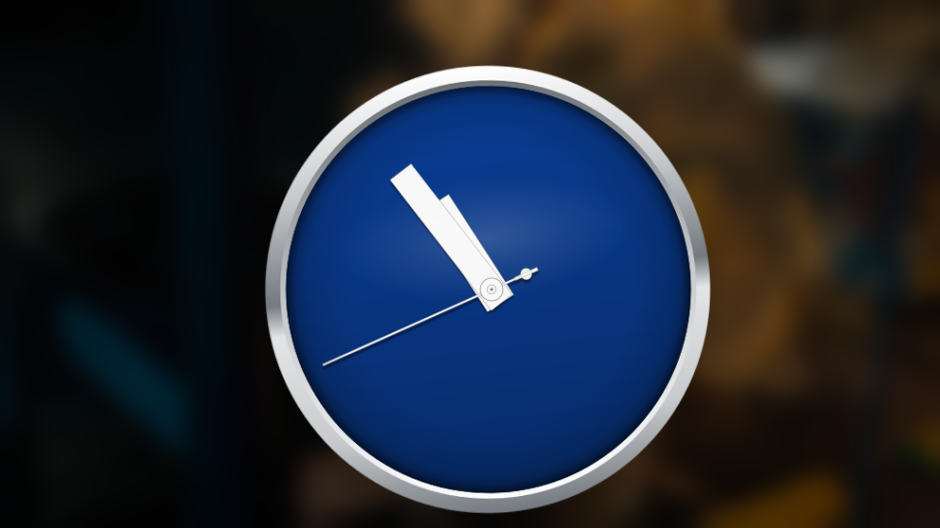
10:53:41
